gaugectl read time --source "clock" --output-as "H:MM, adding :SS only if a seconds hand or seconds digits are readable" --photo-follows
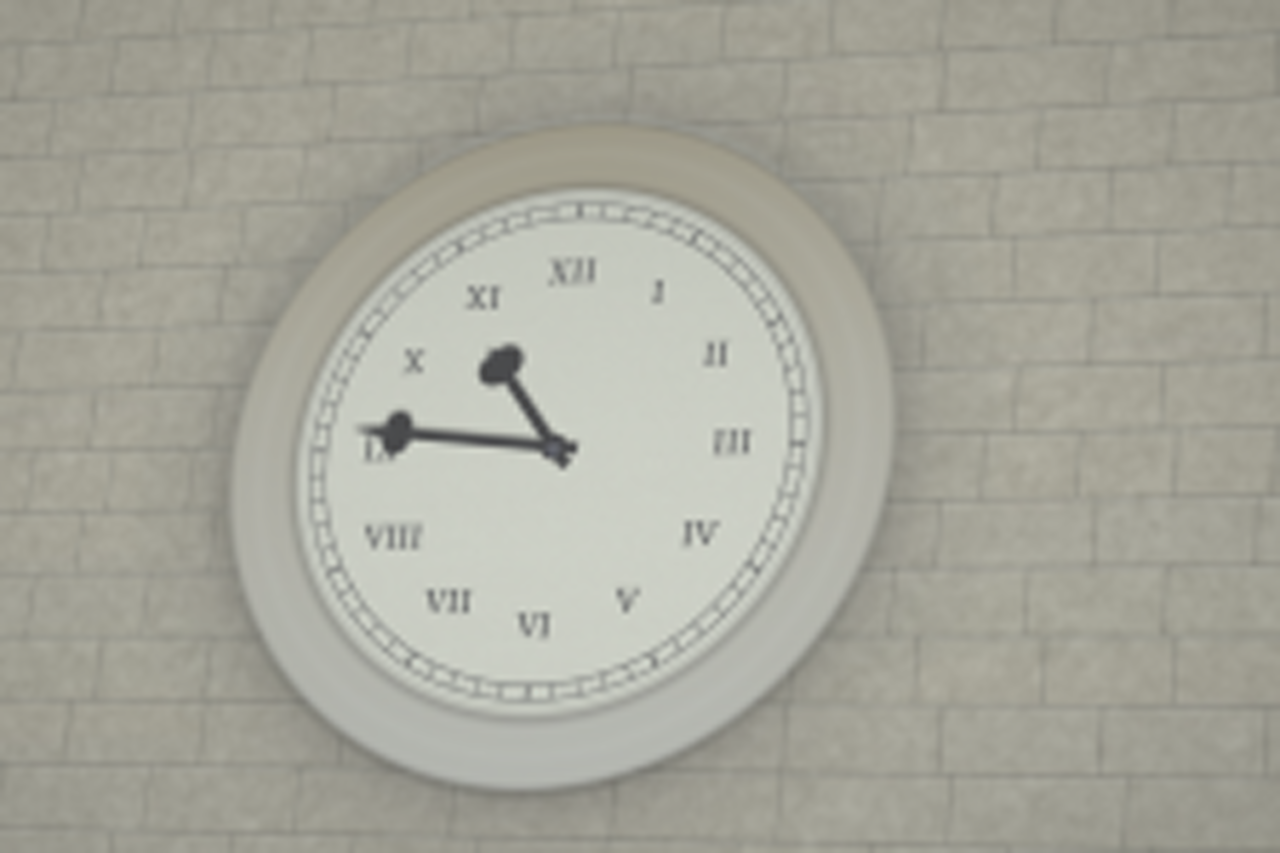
10:46
